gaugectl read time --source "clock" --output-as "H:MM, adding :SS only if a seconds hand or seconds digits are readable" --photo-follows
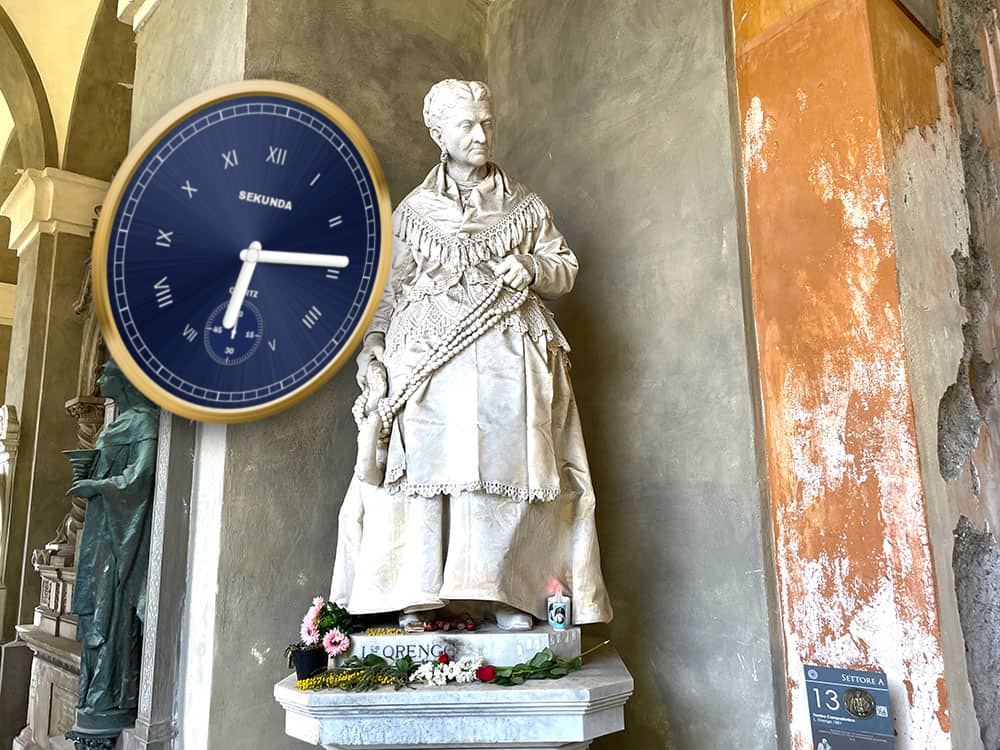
6:14
